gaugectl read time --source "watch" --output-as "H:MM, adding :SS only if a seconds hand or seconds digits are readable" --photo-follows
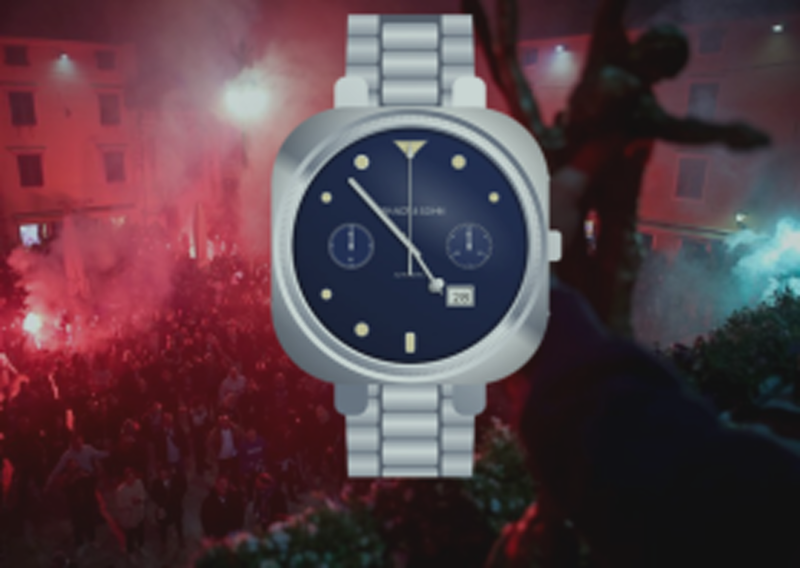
4:53
